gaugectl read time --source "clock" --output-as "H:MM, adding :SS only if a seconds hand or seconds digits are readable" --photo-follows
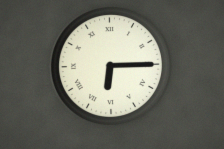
6:15
